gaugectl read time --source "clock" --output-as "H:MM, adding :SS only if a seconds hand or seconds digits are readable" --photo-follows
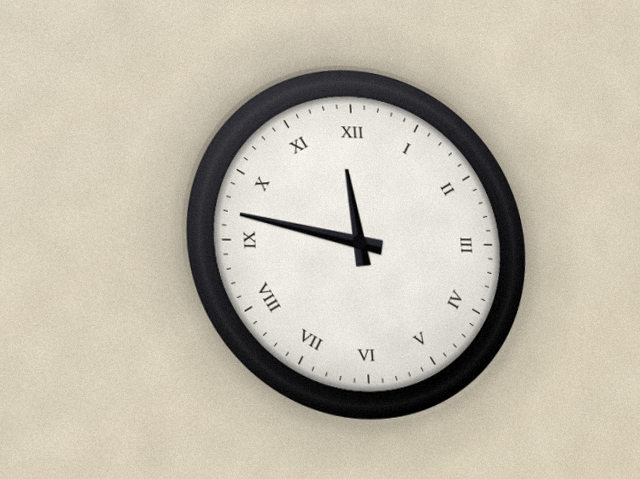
11:47
